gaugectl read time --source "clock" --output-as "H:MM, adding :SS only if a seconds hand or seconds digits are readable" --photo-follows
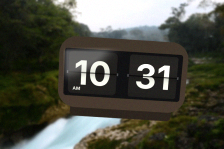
10:31
